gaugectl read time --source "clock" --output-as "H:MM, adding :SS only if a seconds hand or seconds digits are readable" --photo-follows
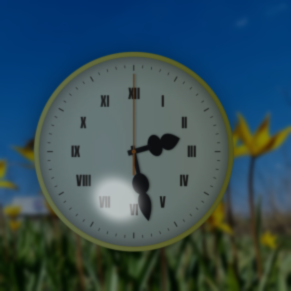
2:28:00
